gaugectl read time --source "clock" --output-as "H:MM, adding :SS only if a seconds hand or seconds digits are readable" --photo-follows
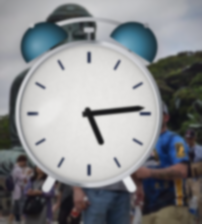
5:14
